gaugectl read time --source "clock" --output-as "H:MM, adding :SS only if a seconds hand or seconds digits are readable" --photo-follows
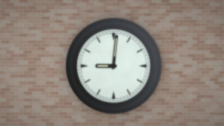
9:01
